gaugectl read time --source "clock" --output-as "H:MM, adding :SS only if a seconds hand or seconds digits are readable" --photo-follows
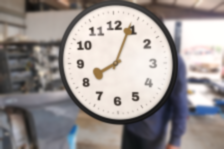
8:04
